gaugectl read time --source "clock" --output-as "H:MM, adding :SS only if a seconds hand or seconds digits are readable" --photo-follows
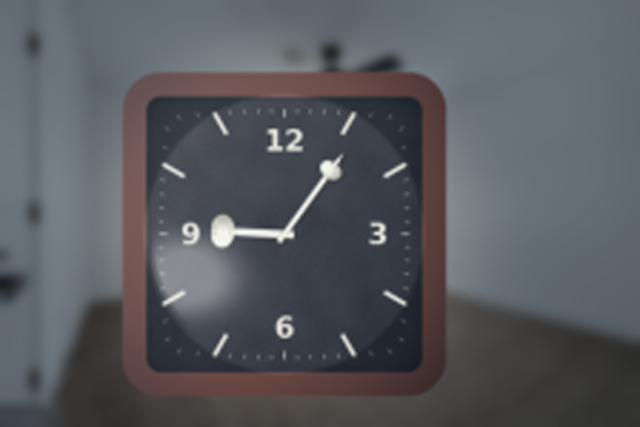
9:06
